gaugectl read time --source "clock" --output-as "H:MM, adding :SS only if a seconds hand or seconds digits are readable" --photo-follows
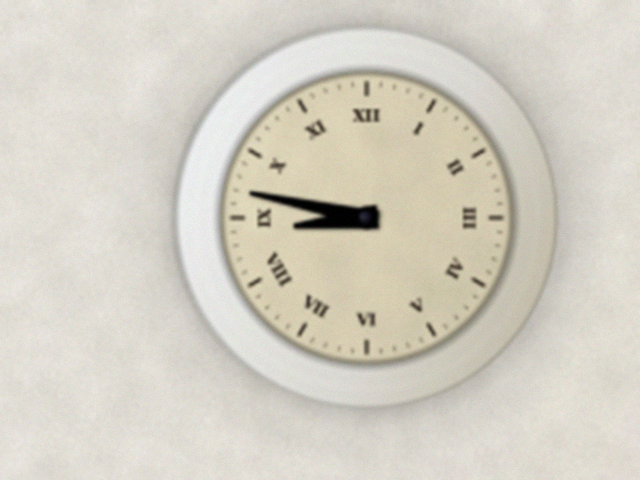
8:47
